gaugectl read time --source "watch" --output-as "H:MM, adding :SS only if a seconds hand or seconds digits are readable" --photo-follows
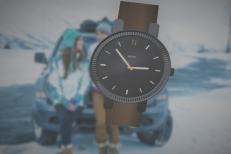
2:53
